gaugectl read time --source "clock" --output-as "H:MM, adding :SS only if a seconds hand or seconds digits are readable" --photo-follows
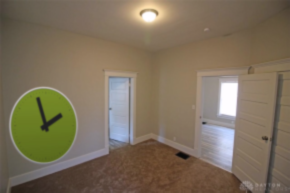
1:57
